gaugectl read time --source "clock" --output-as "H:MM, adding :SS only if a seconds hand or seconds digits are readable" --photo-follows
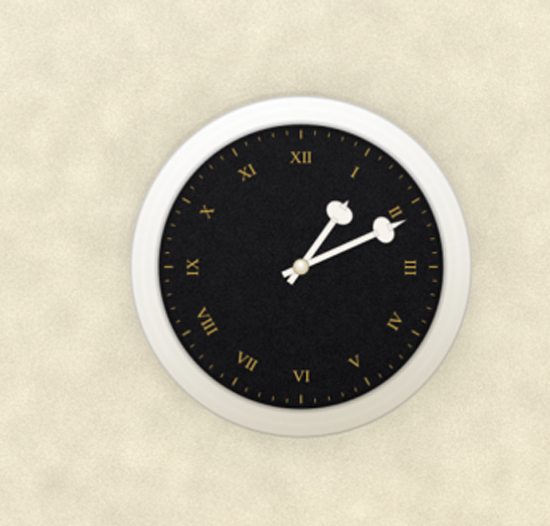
1:11
